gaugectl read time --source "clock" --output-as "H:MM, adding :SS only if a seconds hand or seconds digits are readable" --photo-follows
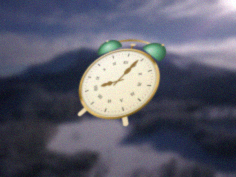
8:04
